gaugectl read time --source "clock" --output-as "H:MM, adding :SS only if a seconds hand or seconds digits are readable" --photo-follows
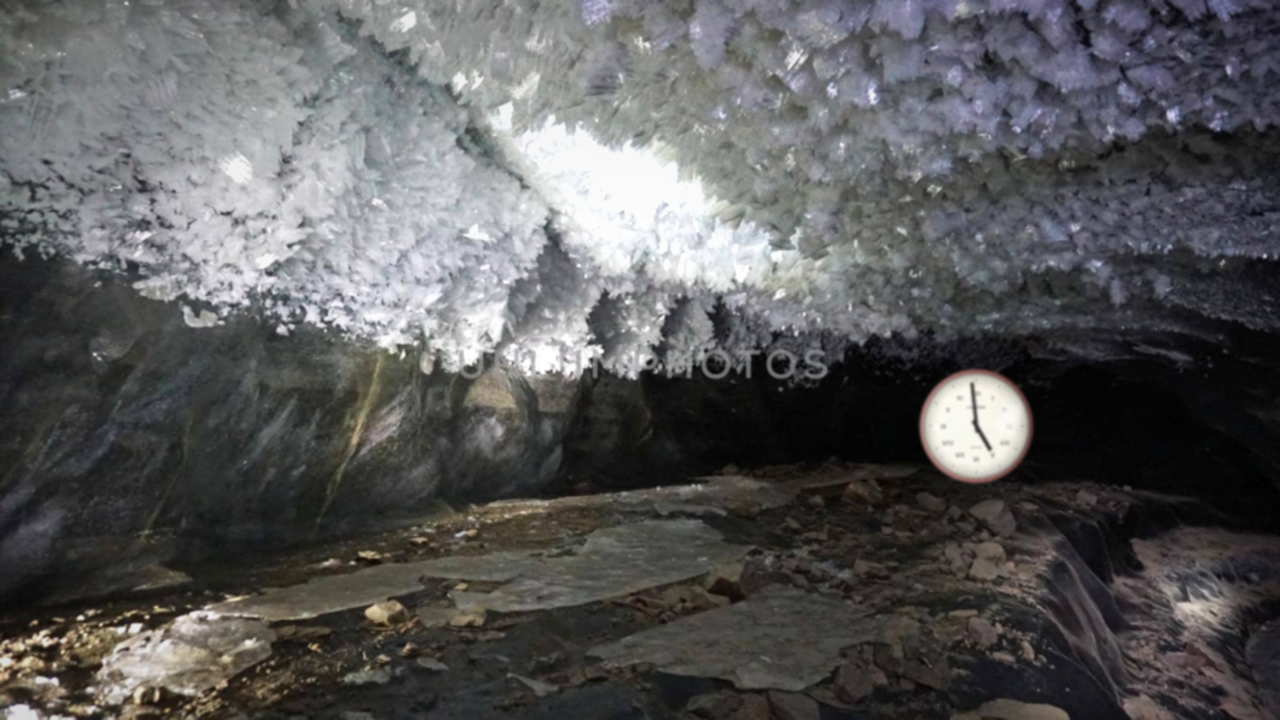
4:59
